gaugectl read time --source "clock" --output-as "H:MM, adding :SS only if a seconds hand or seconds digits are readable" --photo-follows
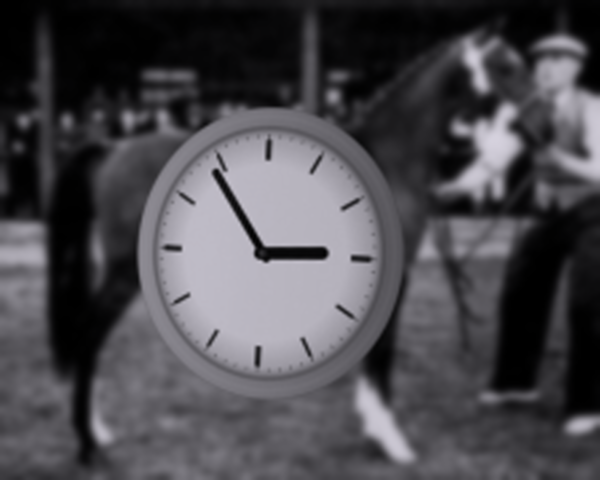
2:54
